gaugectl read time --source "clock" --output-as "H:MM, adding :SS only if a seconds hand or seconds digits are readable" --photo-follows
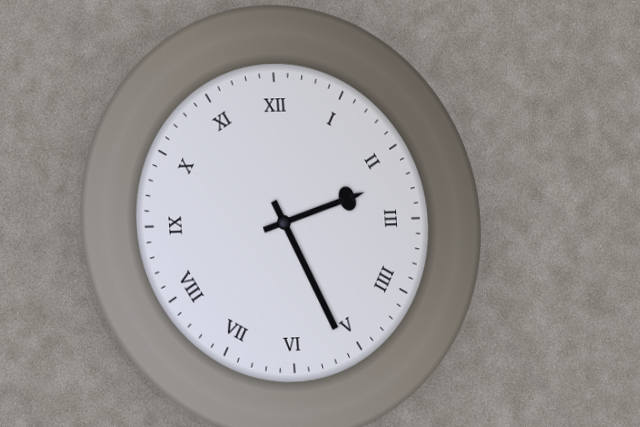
2:26
